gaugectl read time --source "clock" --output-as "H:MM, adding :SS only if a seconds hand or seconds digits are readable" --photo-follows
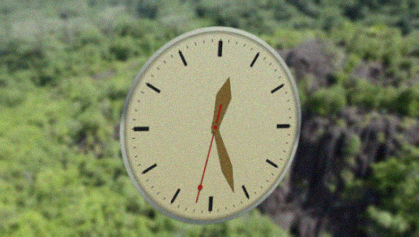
12:26:32
